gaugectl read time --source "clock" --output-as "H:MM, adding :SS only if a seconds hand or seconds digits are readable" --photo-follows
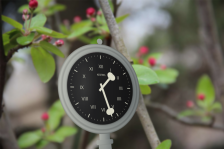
1:27
